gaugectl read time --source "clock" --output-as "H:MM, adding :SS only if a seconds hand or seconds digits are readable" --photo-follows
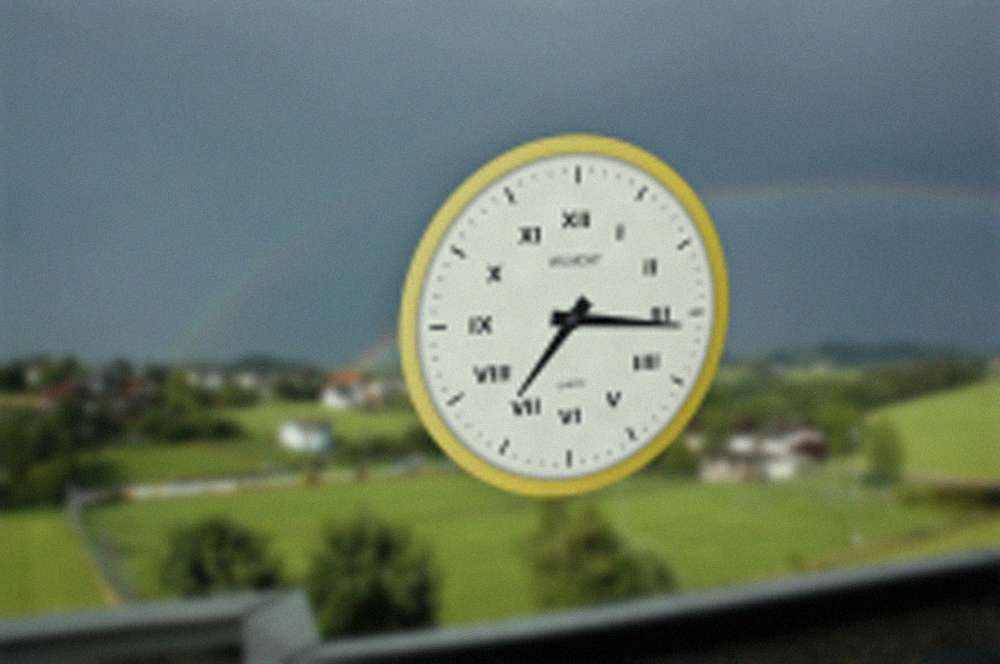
7:16
